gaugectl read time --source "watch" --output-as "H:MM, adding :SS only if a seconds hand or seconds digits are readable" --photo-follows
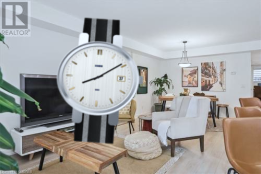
8:09
